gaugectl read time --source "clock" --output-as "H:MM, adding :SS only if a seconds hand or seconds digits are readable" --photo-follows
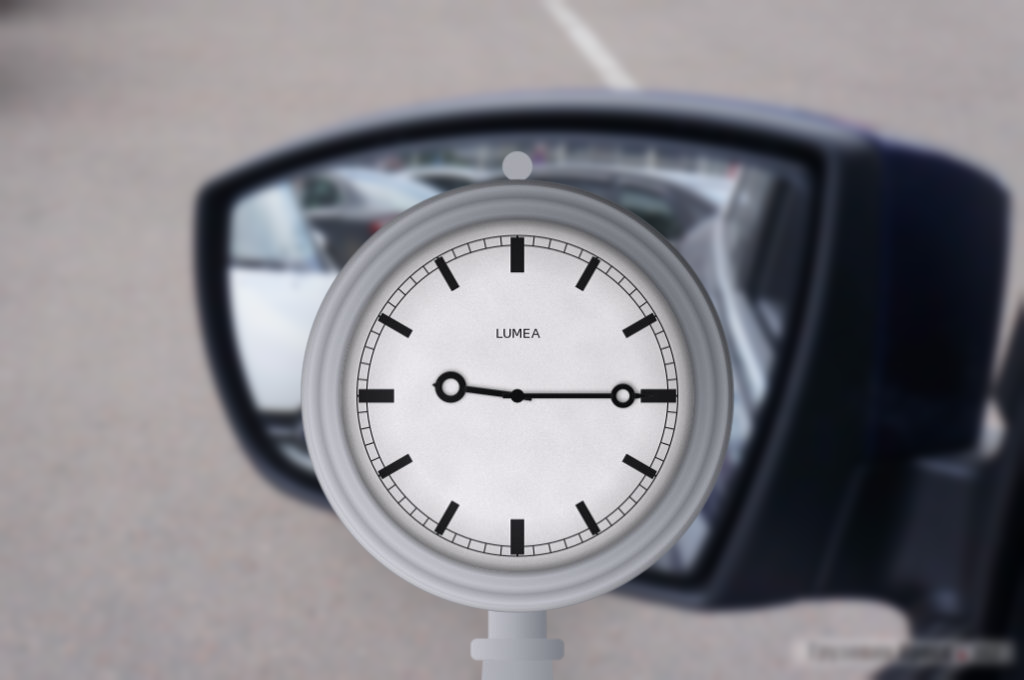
9:15
